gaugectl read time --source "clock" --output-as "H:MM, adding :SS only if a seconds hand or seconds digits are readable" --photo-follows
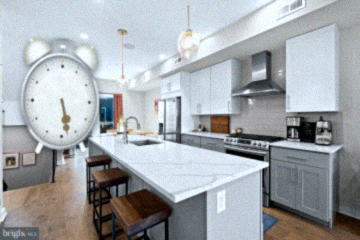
5:28
